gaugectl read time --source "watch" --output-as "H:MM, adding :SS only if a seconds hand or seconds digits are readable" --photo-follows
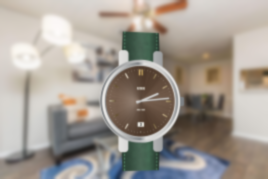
2:14
